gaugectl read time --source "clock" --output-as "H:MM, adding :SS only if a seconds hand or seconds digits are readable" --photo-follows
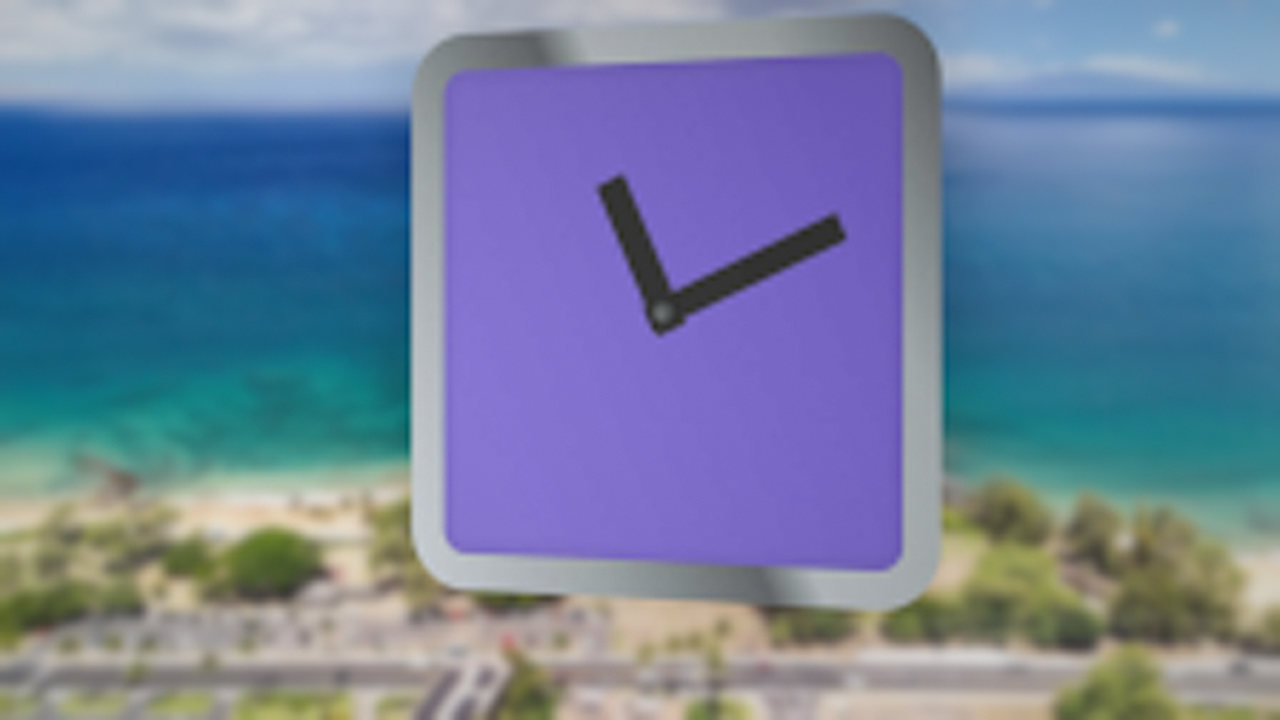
11:11
